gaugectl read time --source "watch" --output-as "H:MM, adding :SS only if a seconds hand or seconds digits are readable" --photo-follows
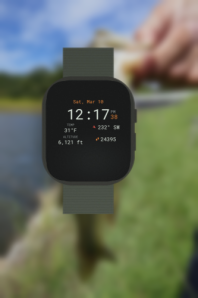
12:17
